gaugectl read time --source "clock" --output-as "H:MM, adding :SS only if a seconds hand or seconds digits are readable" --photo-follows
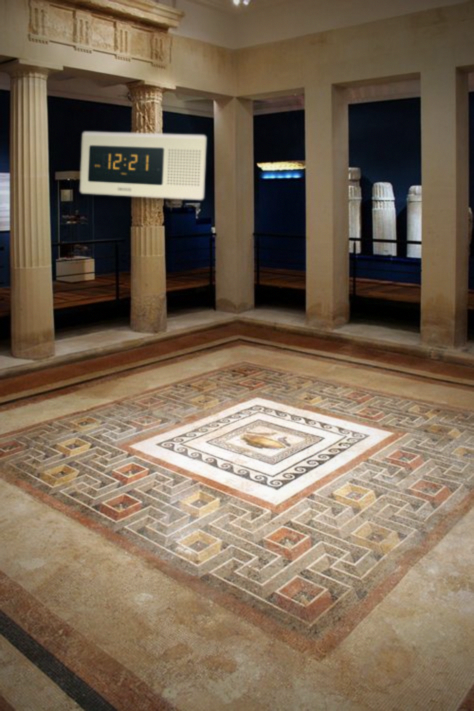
12:21
